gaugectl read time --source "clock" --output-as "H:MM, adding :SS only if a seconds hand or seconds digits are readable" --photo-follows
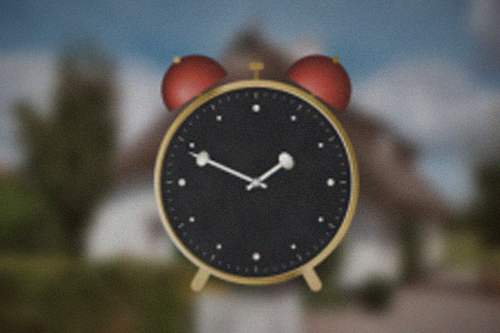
1:49
